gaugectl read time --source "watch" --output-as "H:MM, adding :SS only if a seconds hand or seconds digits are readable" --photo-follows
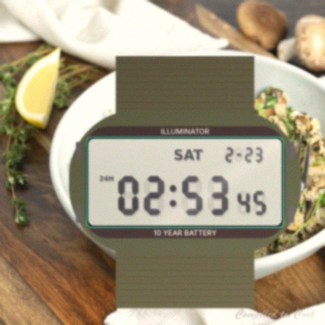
2:53:45
